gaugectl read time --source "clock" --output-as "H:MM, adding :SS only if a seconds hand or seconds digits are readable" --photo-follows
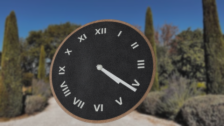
4:21
